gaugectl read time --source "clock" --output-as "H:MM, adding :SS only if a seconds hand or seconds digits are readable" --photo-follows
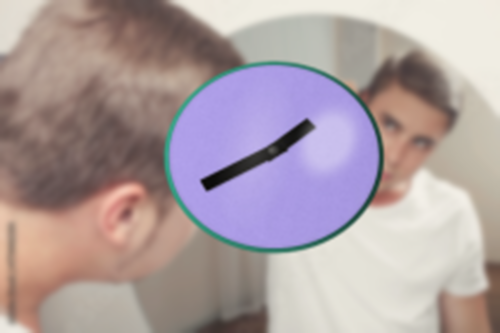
1:40
